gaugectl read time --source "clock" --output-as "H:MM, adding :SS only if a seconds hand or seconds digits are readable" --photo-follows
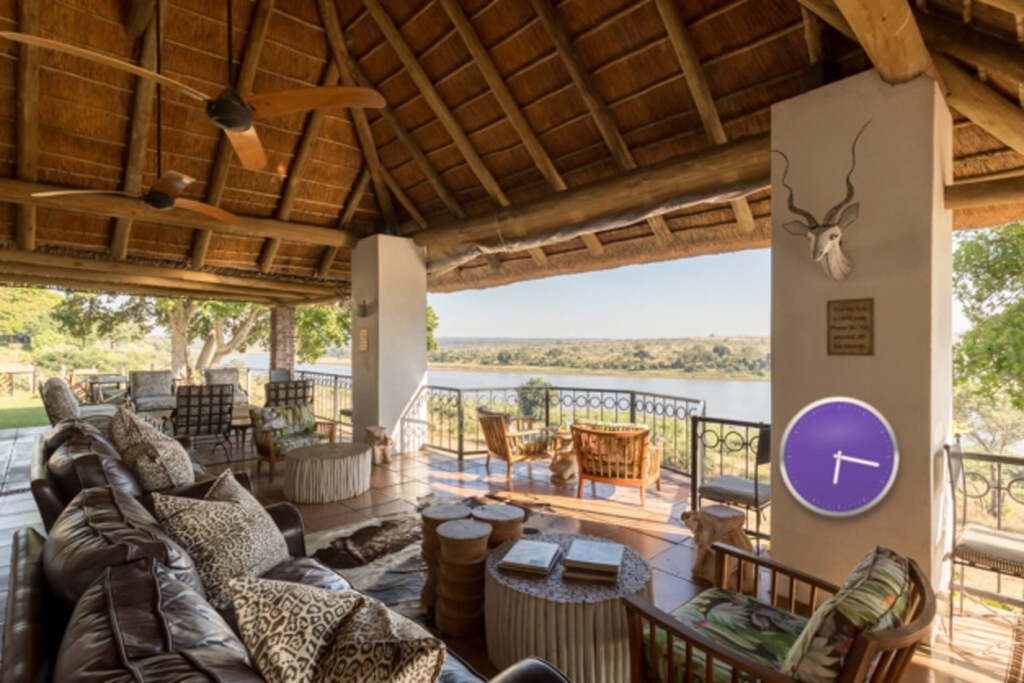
6:17
